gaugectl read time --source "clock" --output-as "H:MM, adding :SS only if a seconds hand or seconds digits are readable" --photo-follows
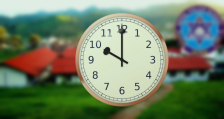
10:00
